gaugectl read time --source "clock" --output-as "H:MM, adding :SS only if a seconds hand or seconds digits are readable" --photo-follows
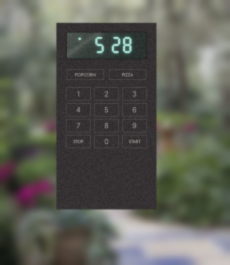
5:28
